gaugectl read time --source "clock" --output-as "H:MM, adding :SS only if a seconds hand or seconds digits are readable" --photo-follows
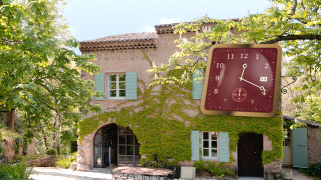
12:19
